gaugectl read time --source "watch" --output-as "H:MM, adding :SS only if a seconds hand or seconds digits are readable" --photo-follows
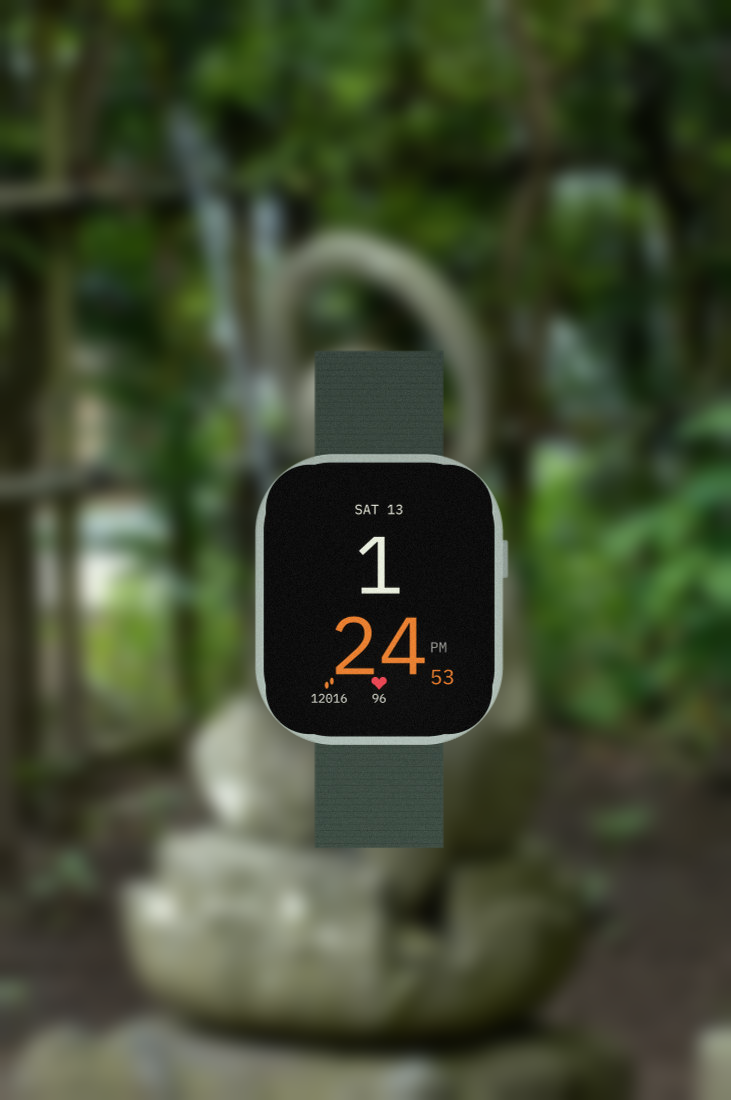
1:24:53
